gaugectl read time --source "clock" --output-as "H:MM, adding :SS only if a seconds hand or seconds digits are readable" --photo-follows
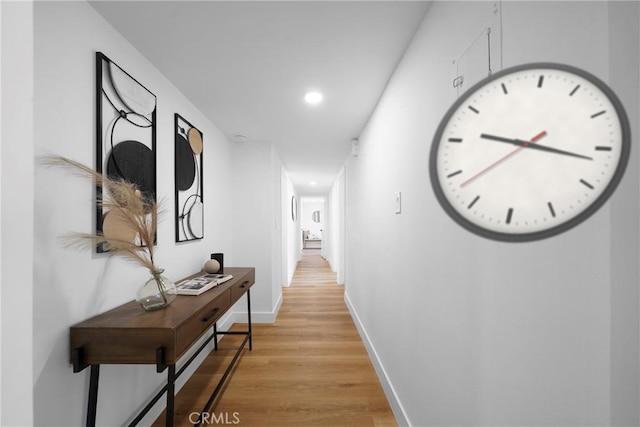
9:16:38
